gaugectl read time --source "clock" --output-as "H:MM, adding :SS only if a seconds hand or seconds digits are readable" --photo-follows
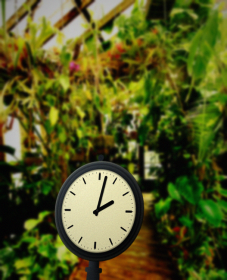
2:02
